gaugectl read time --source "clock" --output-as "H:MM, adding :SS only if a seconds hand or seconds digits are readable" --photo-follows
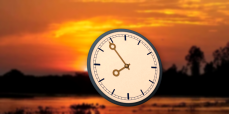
7:54
